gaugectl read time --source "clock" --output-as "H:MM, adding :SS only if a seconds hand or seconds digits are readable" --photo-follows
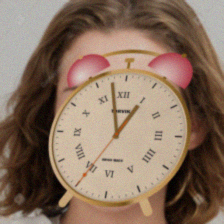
12:57:35
